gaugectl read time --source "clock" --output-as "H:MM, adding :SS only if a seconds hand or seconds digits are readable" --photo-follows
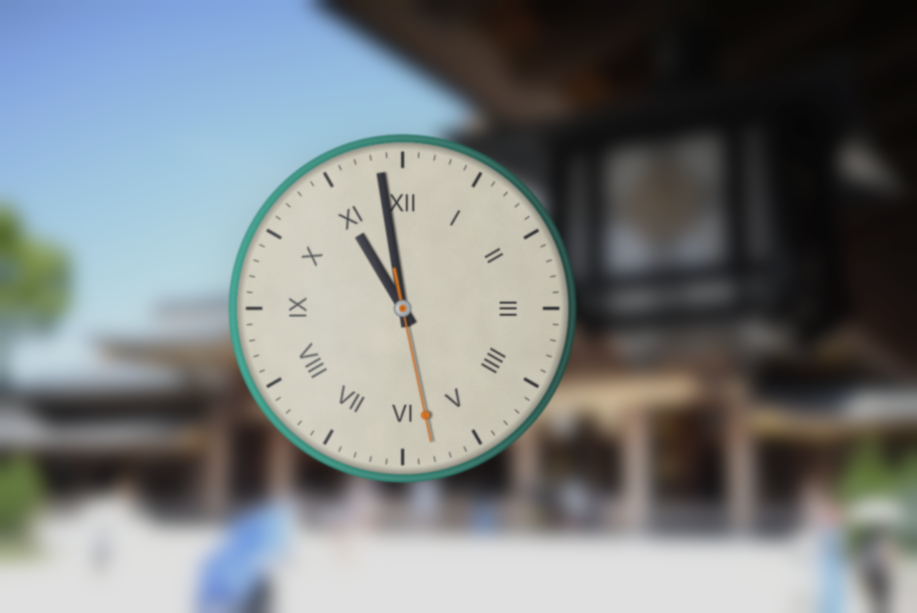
10:58:28
